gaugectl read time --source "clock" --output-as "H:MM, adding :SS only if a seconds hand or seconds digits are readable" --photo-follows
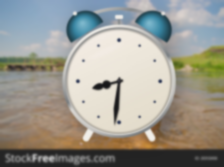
8:31
